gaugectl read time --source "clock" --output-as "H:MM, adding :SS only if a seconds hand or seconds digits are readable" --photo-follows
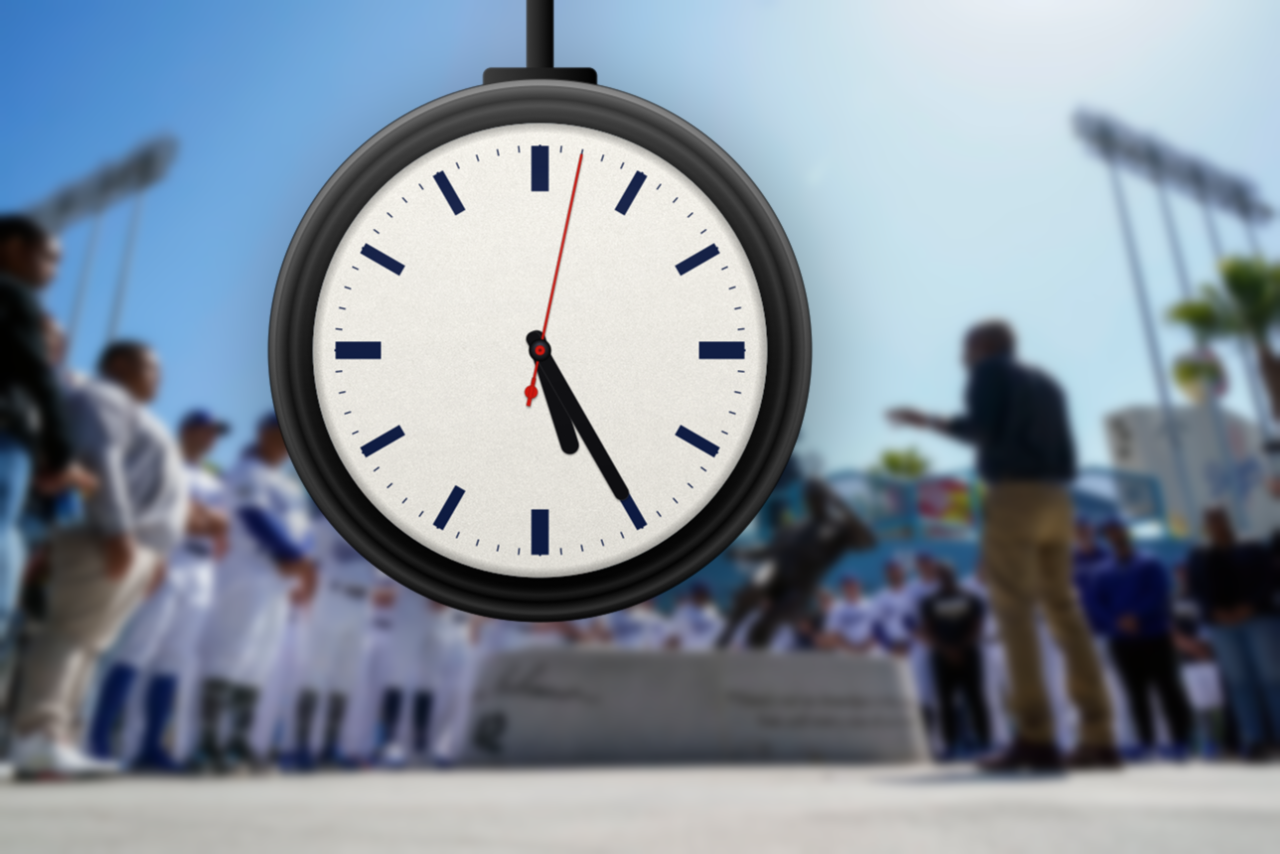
5:25:02
